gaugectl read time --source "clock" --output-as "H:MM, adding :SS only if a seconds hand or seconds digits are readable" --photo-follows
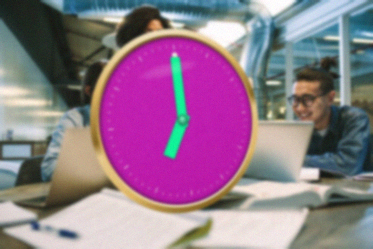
7:00
